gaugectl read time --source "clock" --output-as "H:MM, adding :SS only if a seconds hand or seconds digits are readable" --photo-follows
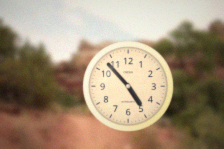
4:53
